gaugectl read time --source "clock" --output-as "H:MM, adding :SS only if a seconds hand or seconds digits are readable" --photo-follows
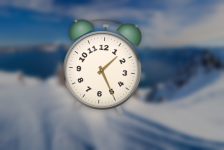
1:25
